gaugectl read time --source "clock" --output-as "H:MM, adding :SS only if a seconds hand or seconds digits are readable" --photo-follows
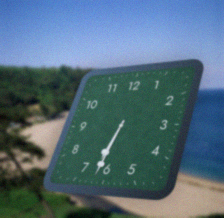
6:32
